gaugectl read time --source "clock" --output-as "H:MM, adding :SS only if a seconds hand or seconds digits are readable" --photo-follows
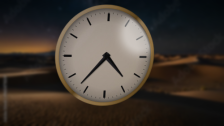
4:37
